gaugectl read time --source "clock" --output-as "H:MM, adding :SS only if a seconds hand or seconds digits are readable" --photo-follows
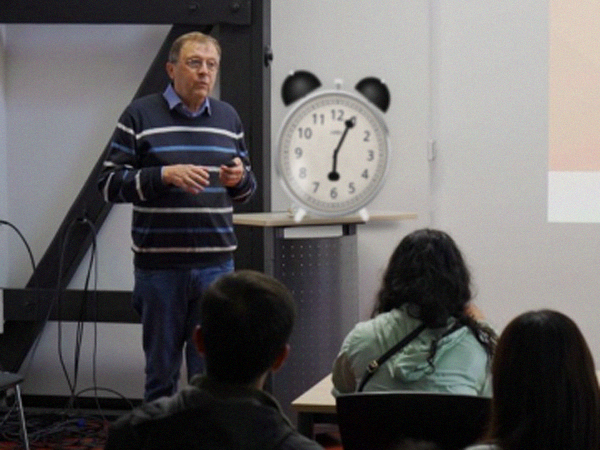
6:04
